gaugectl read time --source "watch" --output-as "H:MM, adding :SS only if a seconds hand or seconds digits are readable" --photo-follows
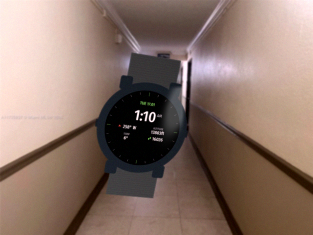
1:10
